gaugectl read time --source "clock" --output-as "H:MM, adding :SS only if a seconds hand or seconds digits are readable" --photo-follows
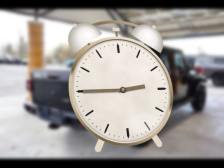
2:45
